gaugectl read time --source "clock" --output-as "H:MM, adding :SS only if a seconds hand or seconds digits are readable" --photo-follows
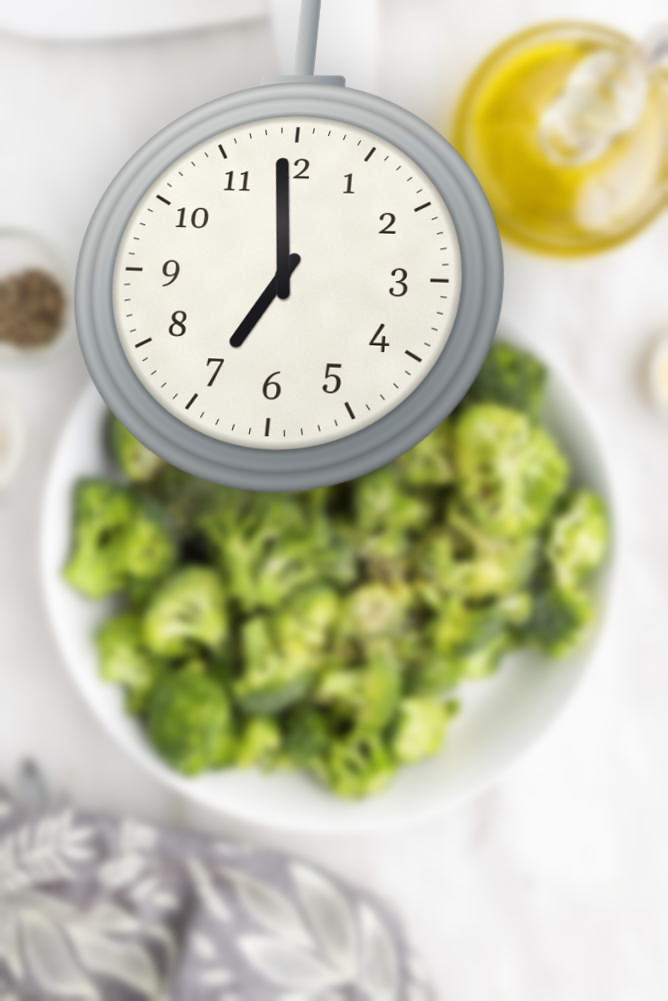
6:59
